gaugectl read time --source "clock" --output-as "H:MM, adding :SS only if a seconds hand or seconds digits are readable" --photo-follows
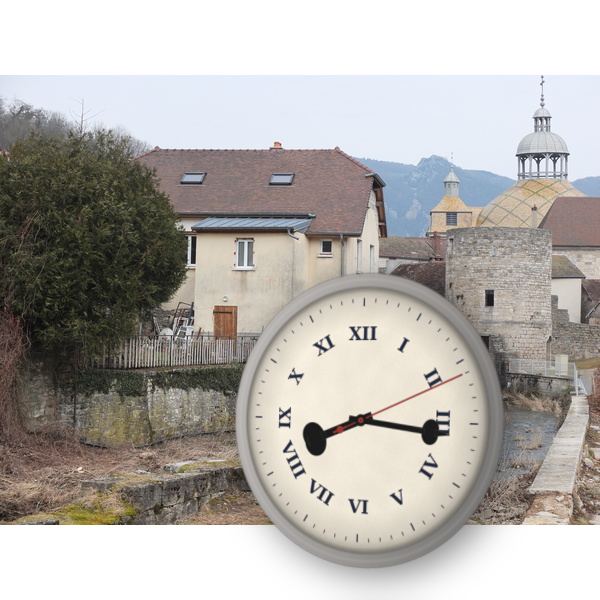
8:16:11
